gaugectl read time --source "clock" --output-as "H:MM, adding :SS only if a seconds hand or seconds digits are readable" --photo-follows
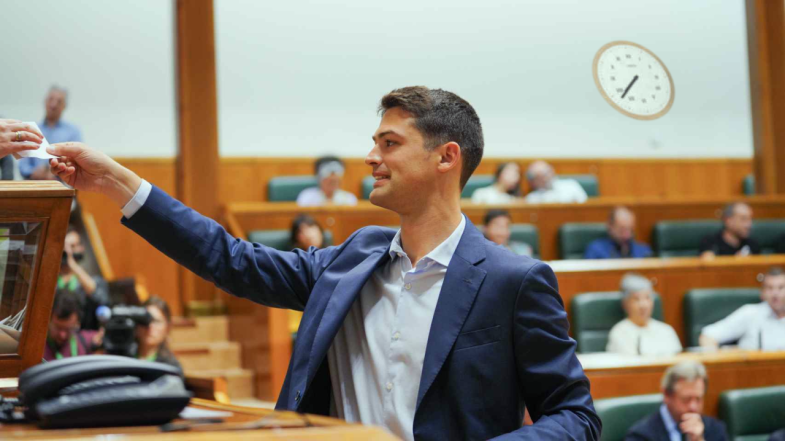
7:38
